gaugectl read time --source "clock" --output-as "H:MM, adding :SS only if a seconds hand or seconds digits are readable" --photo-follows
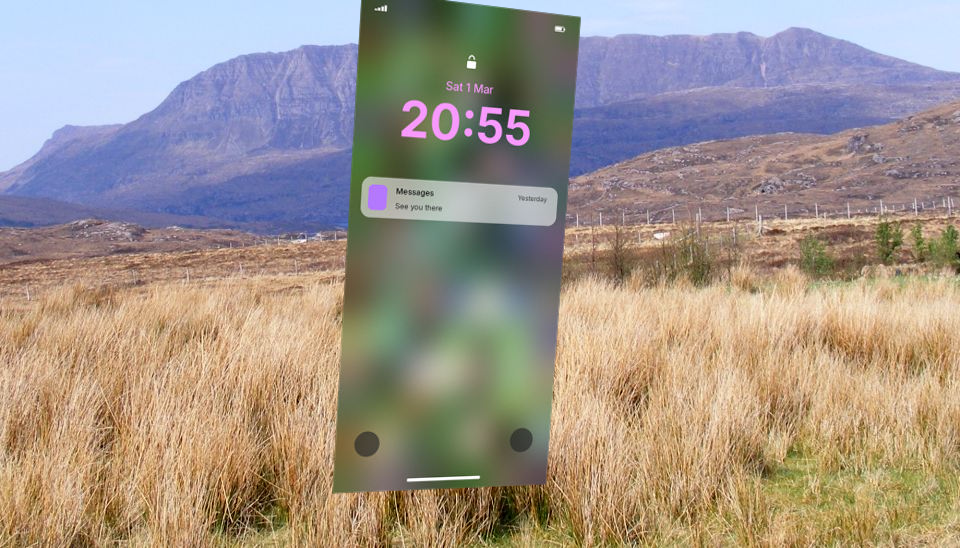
20:55
